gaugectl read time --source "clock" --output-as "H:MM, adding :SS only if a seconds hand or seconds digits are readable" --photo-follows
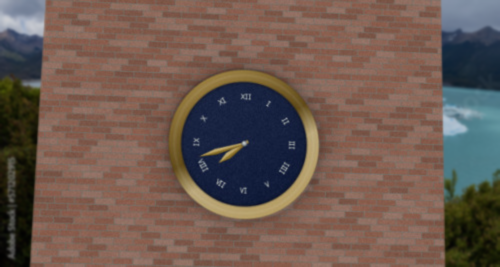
7:42
